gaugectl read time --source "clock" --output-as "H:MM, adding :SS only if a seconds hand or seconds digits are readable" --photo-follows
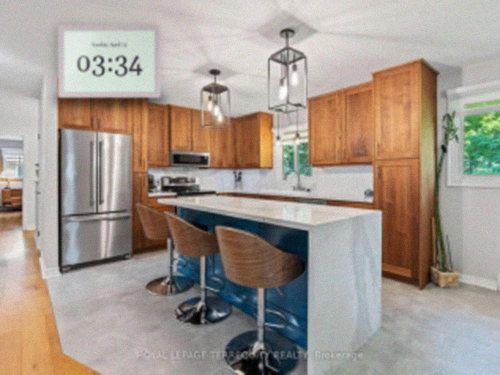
3:34
